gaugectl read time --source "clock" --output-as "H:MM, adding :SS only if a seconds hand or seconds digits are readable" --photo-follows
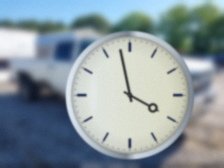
3:58
